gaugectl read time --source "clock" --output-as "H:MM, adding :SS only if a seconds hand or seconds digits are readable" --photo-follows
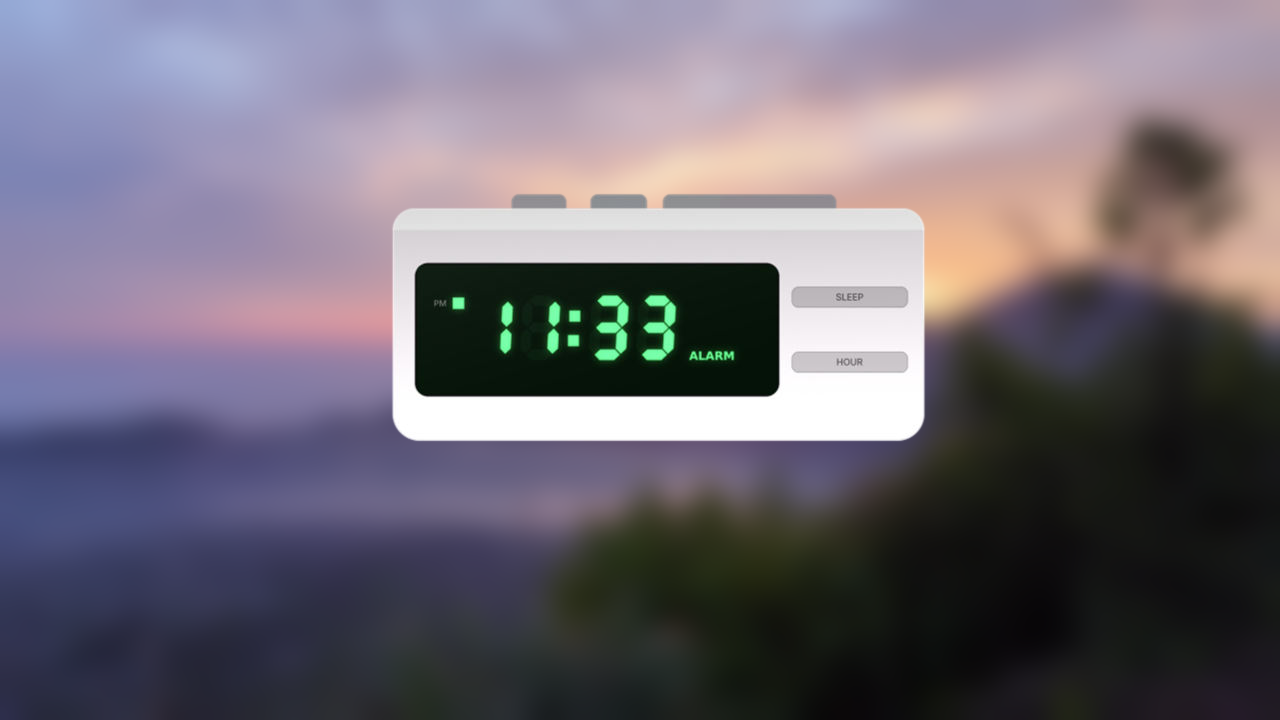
11:33
